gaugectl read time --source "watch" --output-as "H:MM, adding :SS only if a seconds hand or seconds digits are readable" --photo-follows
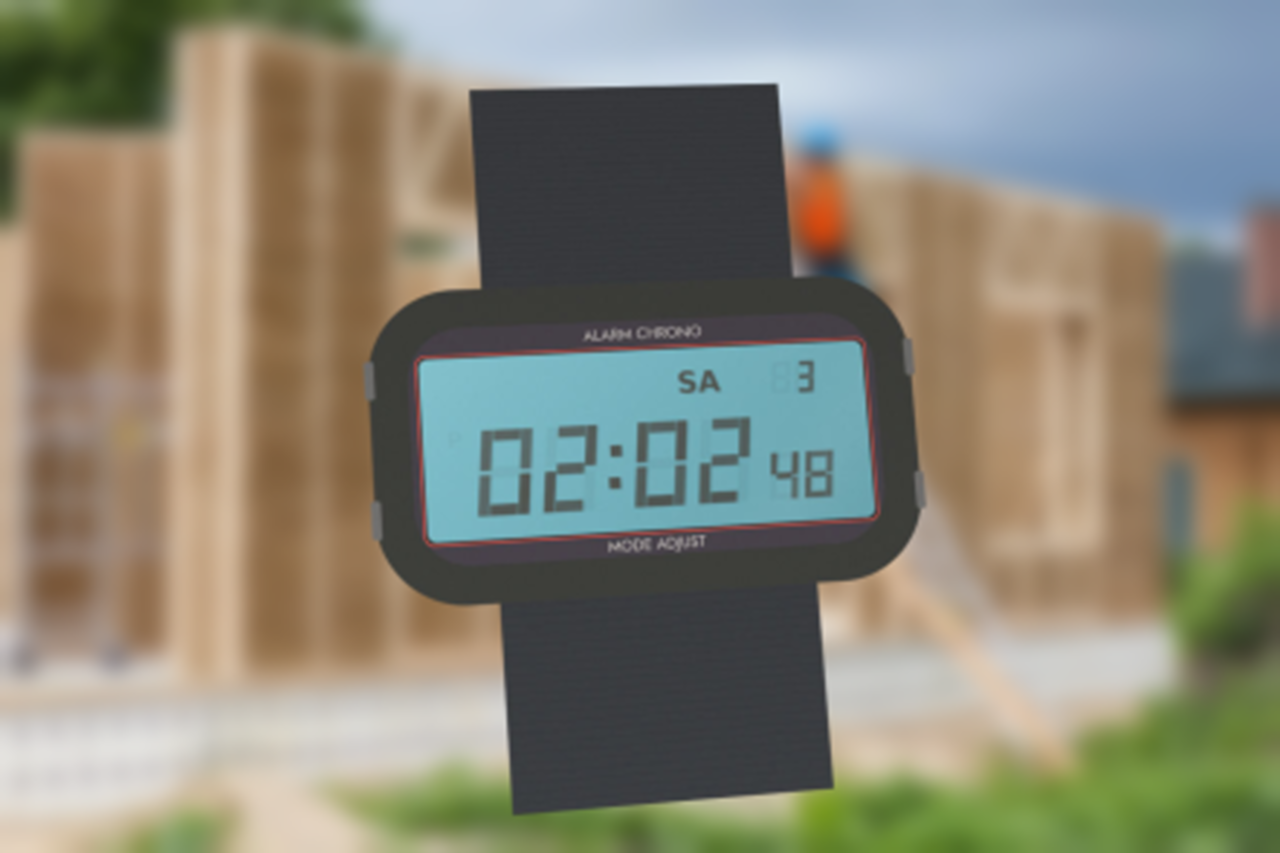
2:02:48
